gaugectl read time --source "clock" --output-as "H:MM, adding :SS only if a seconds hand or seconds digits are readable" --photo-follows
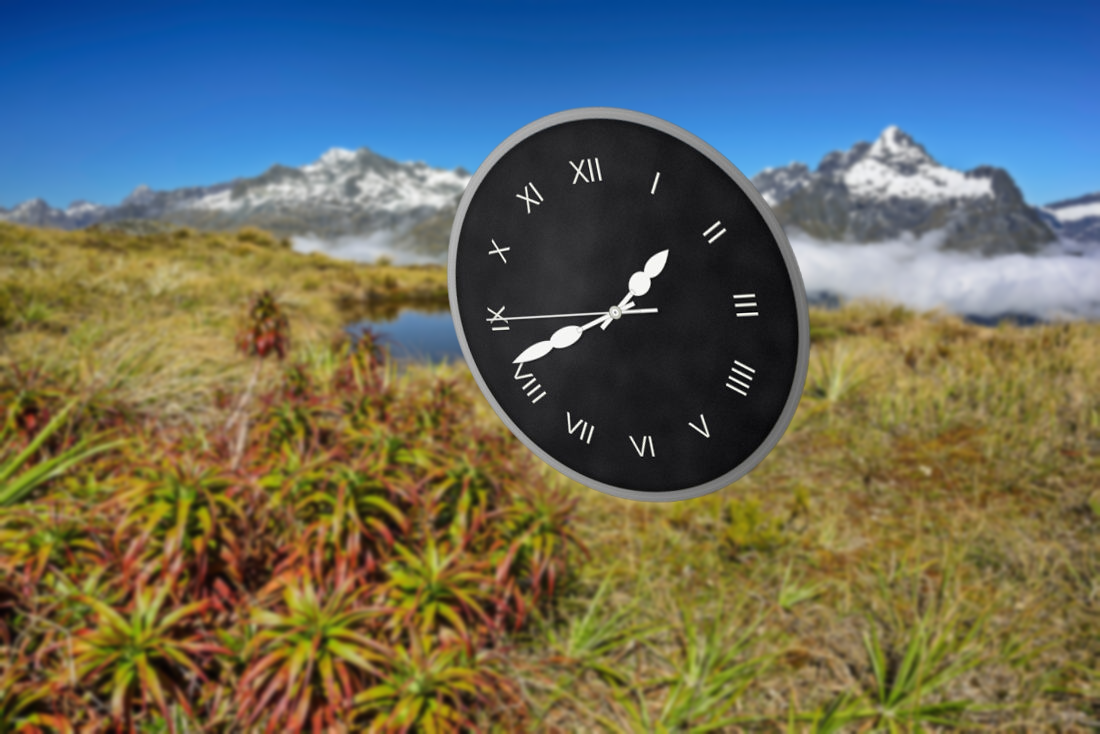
1:41:45
